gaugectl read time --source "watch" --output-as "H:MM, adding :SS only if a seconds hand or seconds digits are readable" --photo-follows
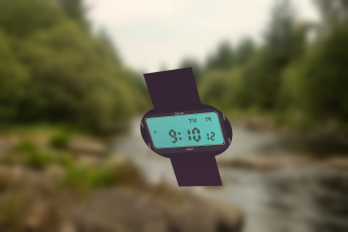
9:10:12
